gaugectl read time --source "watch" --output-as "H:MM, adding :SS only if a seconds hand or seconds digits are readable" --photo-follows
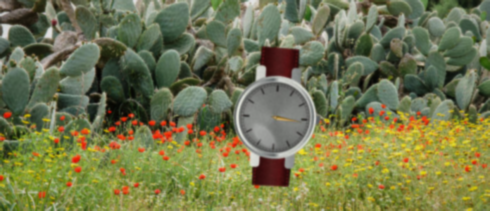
3:16
